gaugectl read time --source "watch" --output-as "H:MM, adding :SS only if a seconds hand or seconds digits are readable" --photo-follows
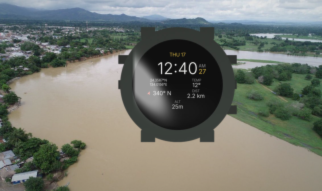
12:40
